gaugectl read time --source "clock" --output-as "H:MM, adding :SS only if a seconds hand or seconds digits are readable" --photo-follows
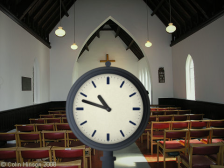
10:48
